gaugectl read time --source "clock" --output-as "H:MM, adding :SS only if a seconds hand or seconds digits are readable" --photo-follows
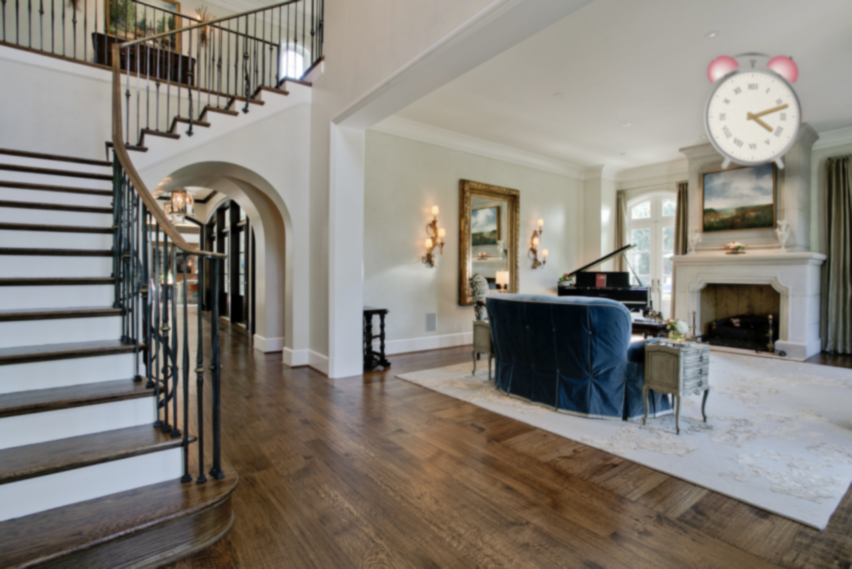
4:12
